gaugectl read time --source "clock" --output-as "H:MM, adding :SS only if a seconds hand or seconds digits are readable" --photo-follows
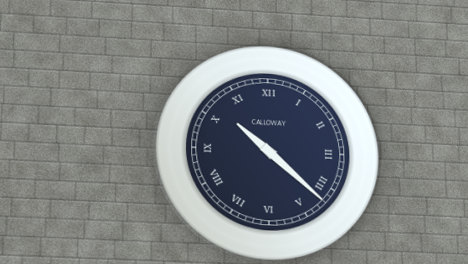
10:22
